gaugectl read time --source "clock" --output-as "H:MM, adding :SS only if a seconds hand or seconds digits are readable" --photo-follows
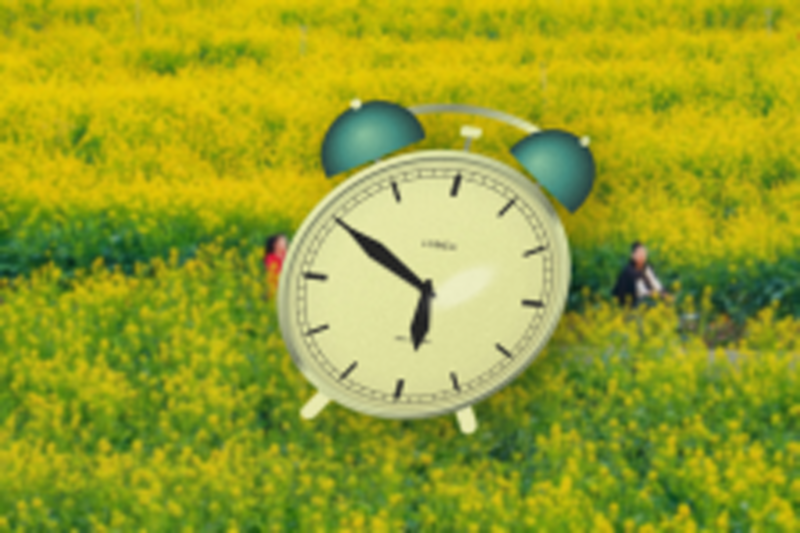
5:50
